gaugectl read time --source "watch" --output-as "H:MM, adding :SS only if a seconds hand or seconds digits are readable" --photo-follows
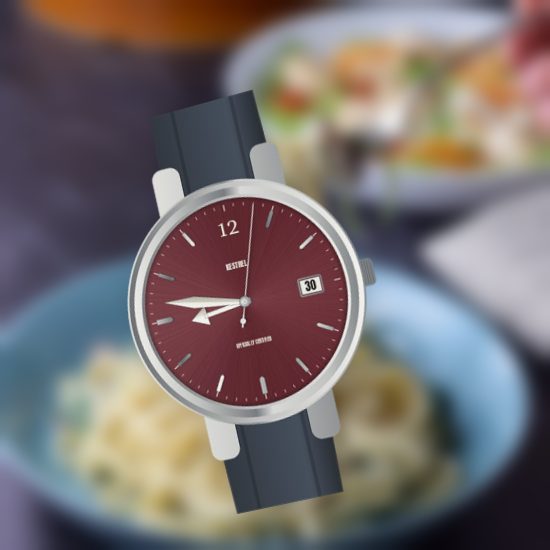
8:47:03
